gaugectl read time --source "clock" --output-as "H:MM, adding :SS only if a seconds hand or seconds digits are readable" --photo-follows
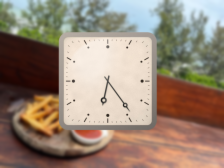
6:24
